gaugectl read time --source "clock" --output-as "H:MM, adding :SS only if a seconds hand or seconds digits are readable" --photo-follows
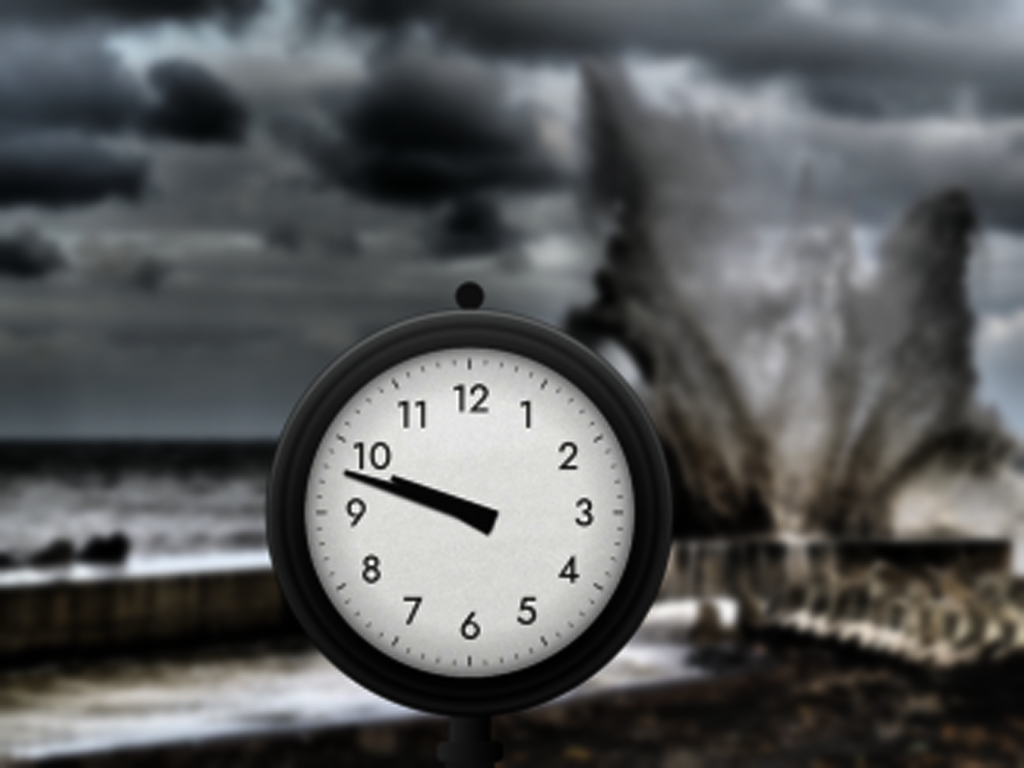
9:48
